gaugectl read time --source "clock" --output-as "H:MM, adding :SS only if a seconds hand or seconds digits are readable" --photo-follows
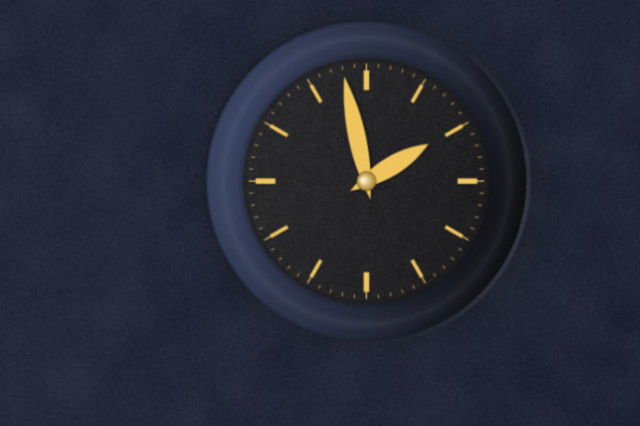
1:58
